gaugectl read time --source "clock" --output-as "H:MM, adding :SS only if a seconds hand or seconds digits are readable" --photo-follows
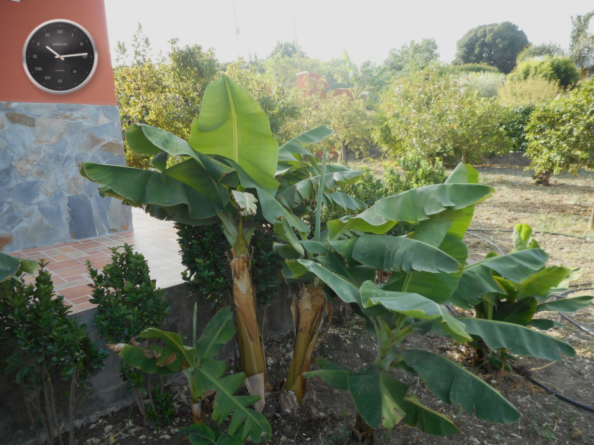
10:14
